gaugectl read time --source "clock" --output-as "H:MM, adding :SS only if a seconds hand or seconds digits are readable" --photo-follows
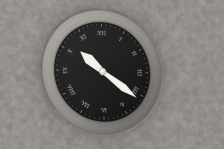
10:21
